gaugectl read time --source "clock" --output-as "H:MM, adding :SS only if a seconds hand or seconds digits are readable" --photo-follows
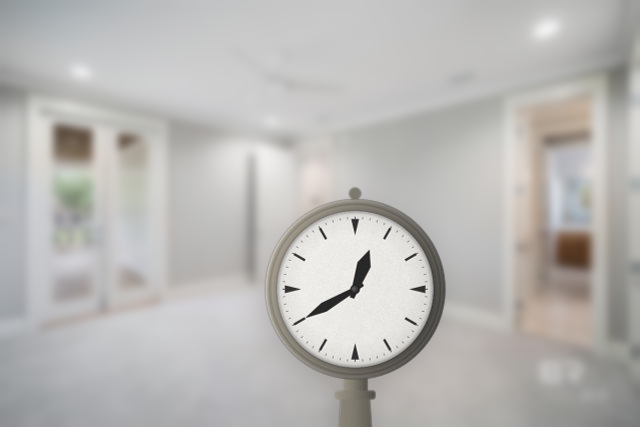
12:40
